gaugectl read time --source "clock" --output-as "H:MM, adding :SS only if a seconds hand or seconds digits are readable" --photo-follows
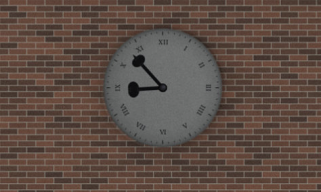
8:53
